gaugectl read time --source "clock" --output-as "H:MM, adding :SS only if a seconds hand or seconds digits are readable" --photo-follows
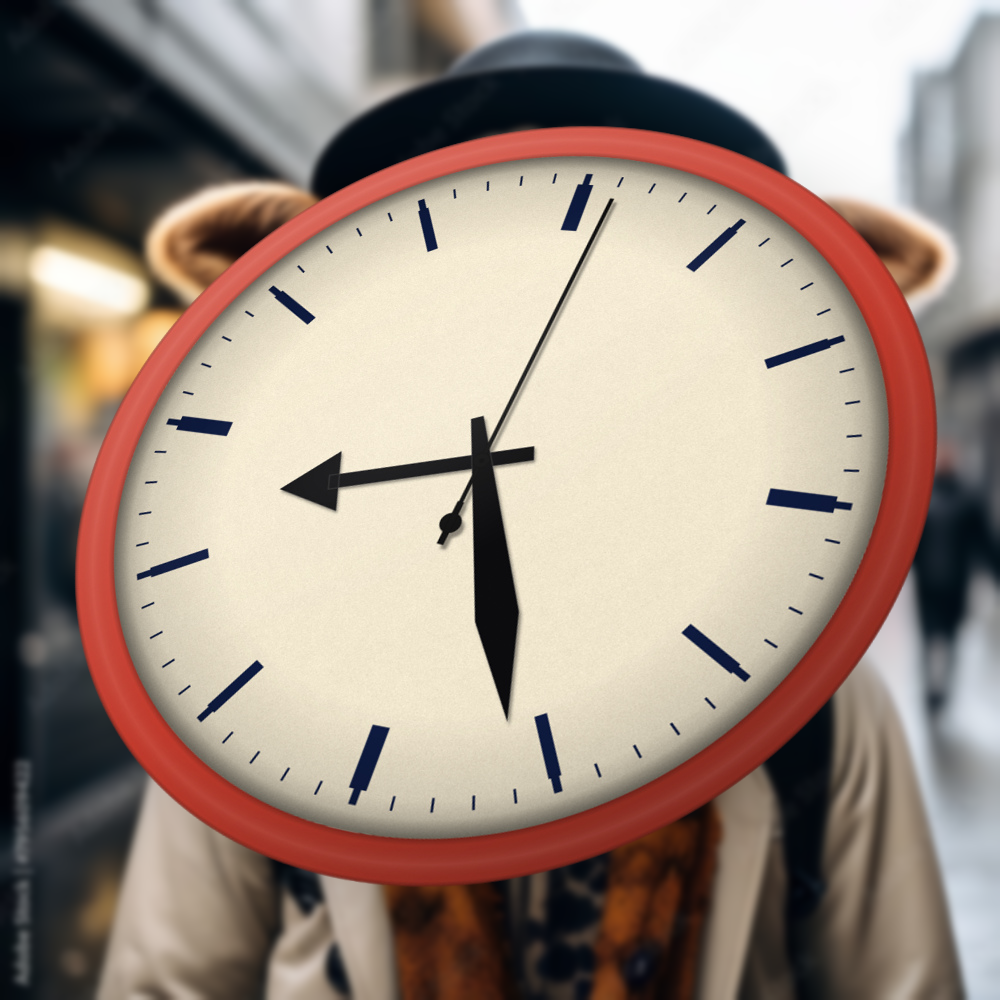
8:26:01
